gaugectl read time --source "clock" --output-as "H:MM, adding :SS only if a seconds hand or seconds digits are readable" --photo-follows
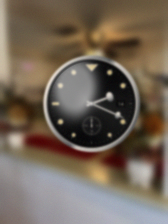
2:19
